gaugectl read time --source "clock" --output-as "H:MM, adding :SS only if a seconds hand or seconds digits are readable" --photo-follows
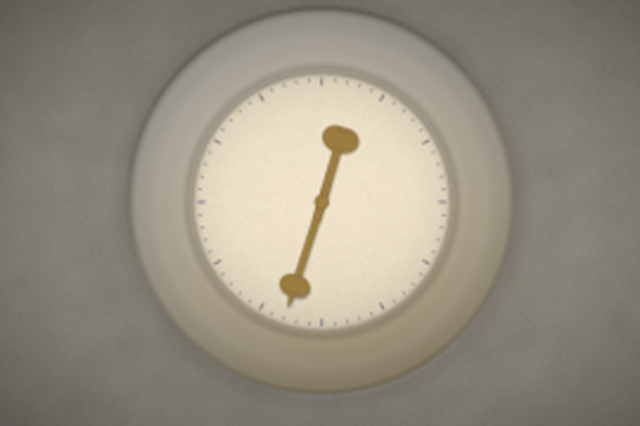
12:33
